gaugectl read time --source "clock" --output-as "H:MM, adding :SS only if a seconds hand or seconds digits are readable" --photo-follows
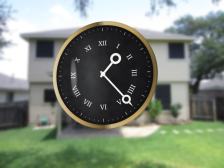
1:23
